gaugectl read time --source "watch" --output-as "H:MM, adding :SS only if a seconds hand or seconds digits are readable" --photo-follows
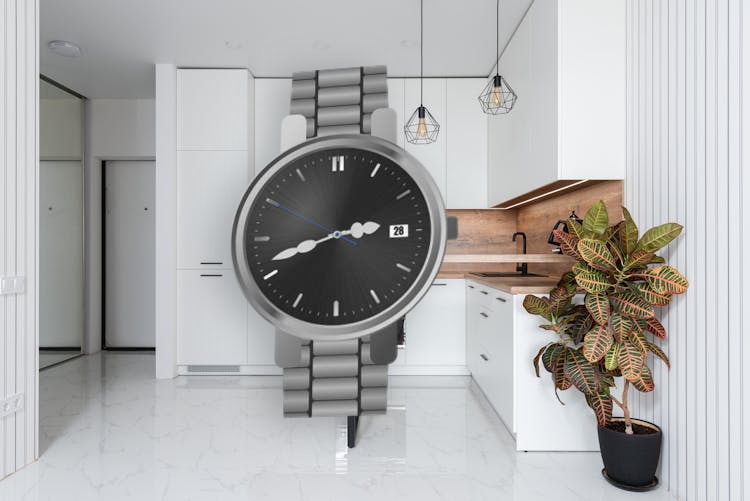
2:41:50
